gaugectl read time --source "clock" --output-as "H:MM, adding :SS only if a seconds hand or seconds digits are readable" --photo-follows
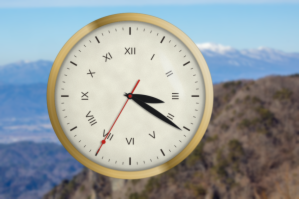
3:20:35
